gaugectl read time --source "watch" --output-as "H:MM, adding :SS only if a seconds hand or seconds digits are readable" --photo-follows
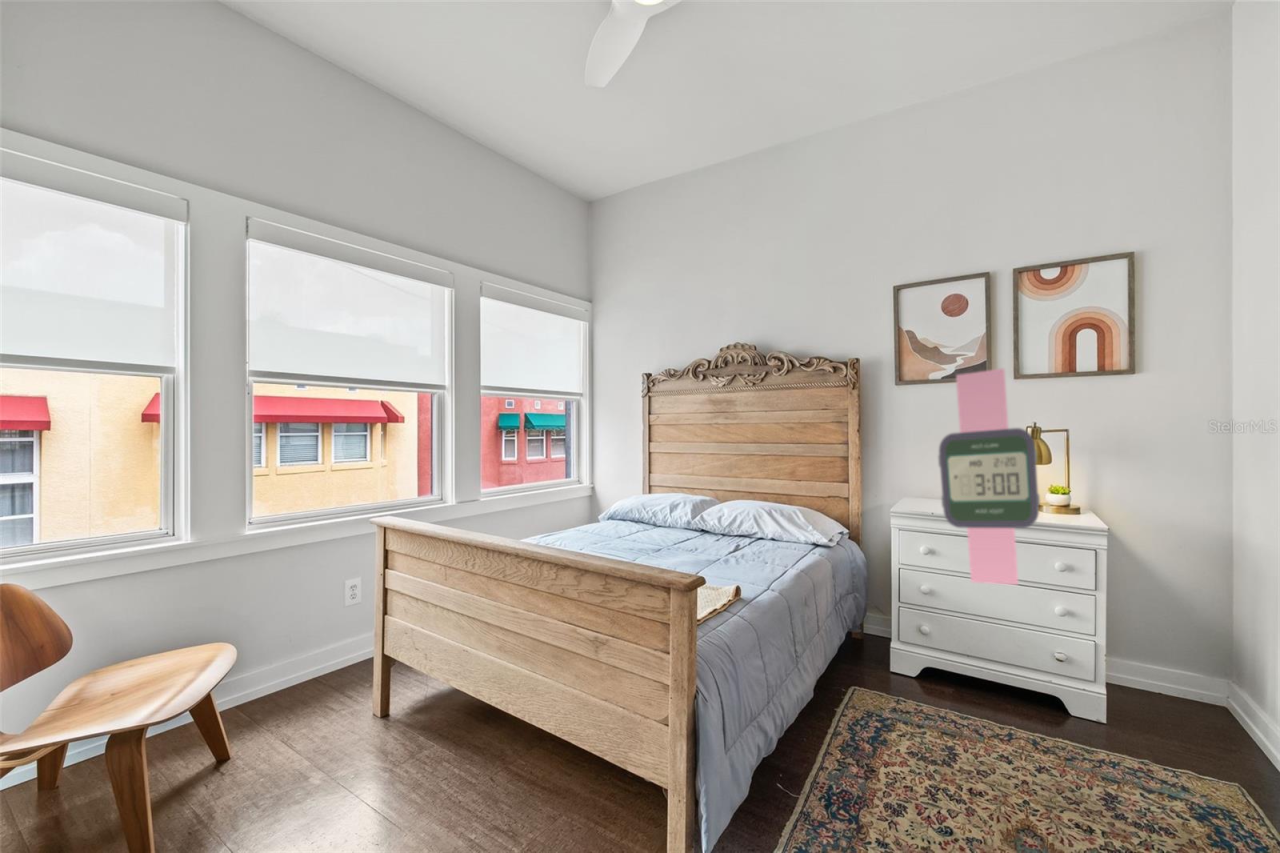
3:00
